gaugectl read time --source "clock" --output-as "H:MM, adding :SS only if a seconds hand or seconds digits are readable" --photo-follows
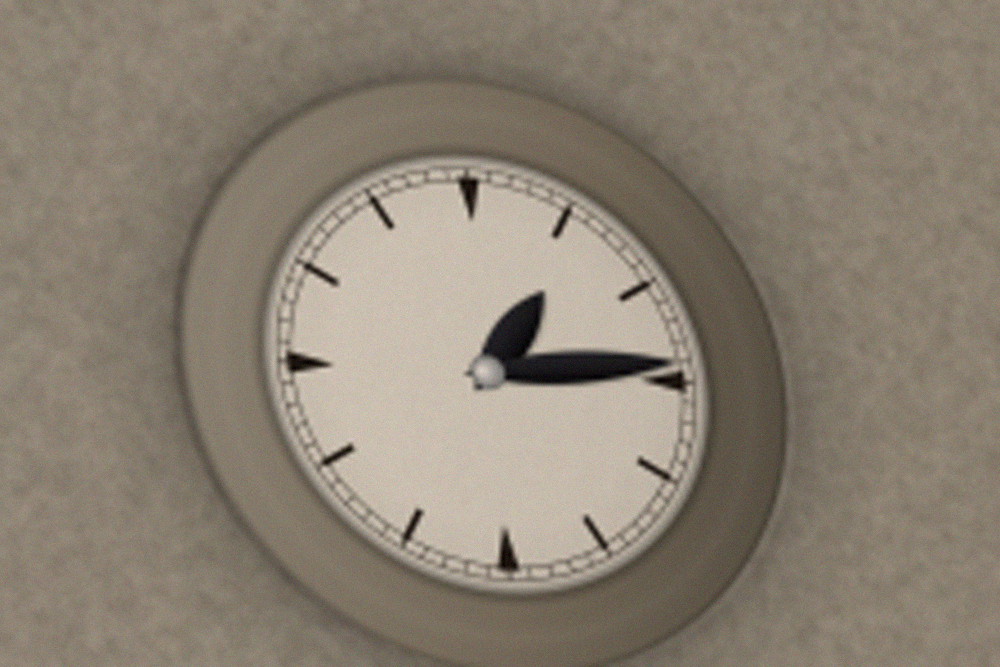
1:14
